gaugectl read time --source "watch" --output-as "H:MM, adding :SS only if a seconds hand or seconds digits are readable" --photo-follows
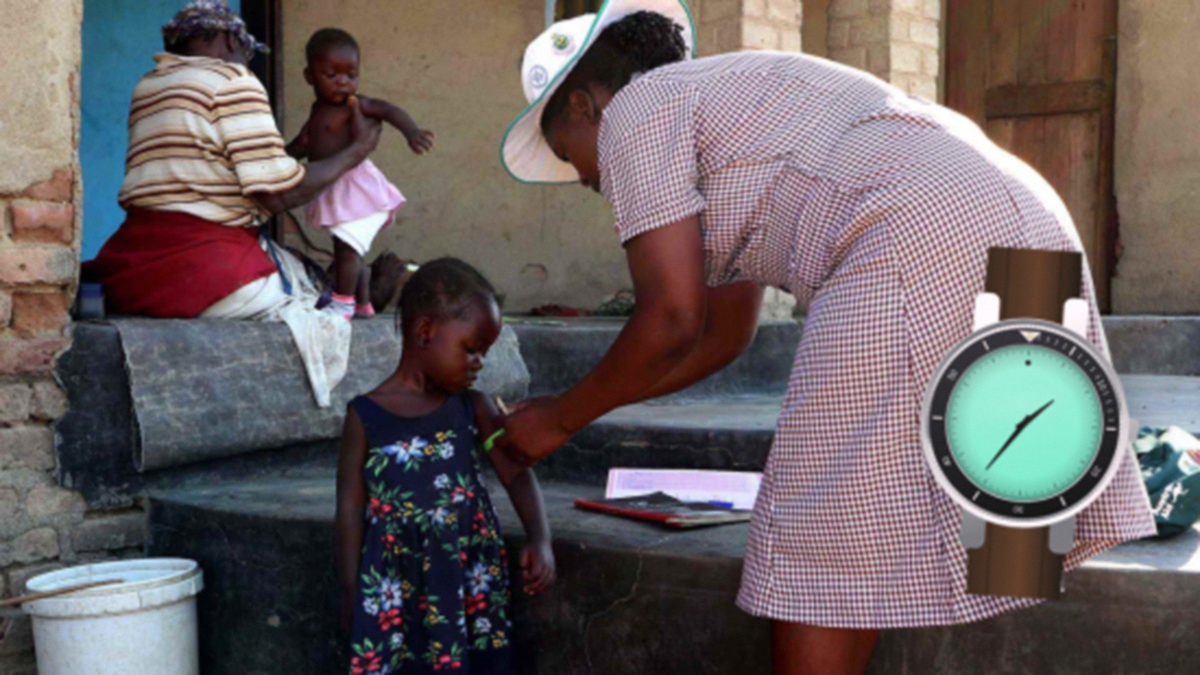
1:36
